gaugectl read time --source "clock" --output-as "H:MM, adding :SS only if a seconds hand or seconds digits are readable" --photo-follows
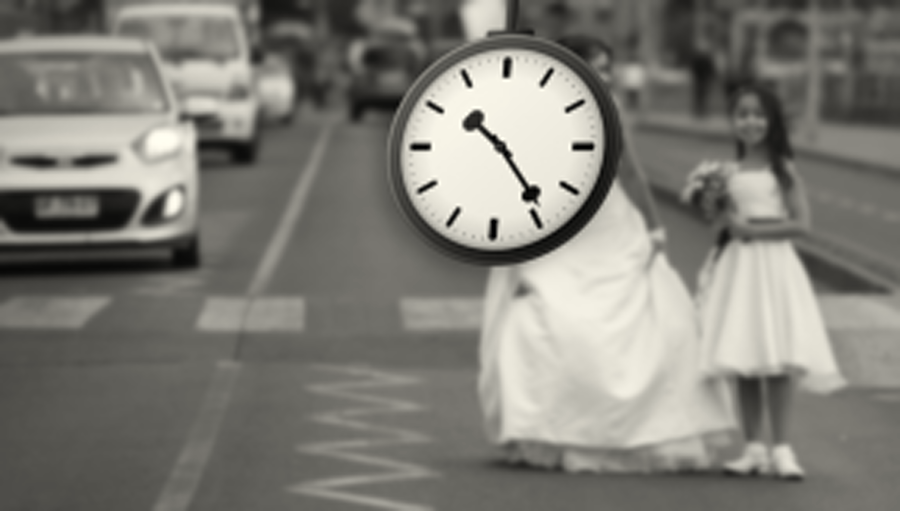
10:24
